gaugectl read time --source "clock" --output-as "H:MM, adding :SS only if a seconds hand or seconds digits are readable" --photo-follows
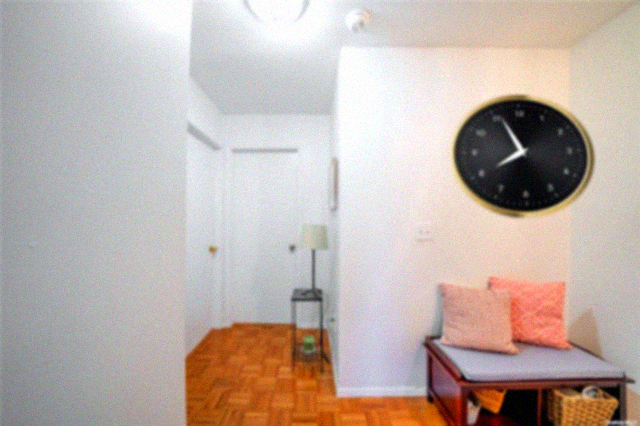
7:56
